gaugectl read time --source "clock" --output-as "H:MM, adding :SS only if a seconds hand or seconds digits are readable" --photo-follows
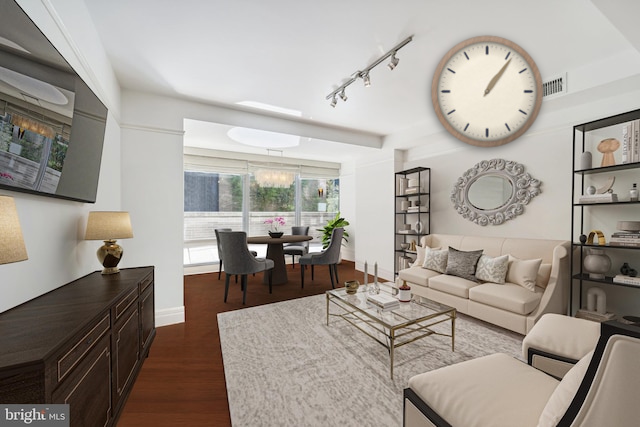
1:06
